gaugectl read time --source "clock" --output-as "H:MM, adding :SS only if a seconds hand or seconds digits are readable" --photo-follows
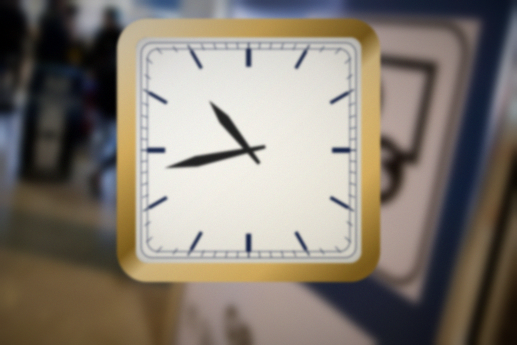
10:43
